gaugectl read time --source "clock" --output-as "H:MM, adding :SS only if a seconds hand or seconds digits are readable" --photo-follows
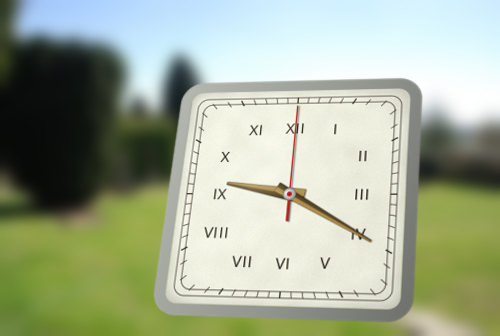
9:20:00
